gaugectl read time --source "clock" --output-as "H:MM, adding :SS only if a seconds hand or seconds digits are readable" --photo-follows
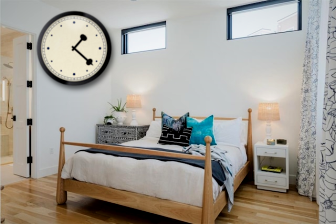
1:22
